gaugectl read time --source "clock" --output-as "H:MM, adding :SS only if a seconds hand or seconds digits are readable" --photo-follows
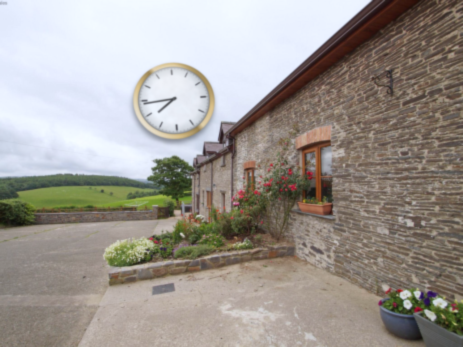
7:44
